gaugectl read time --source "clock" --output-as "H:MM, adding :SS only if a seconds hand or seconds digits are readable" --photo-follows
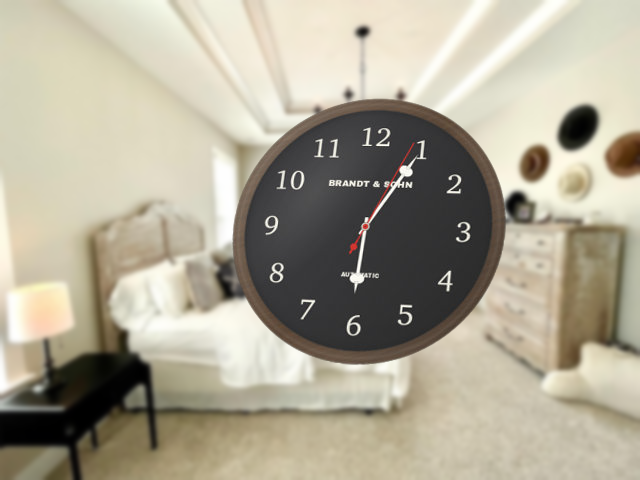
6:05:04
